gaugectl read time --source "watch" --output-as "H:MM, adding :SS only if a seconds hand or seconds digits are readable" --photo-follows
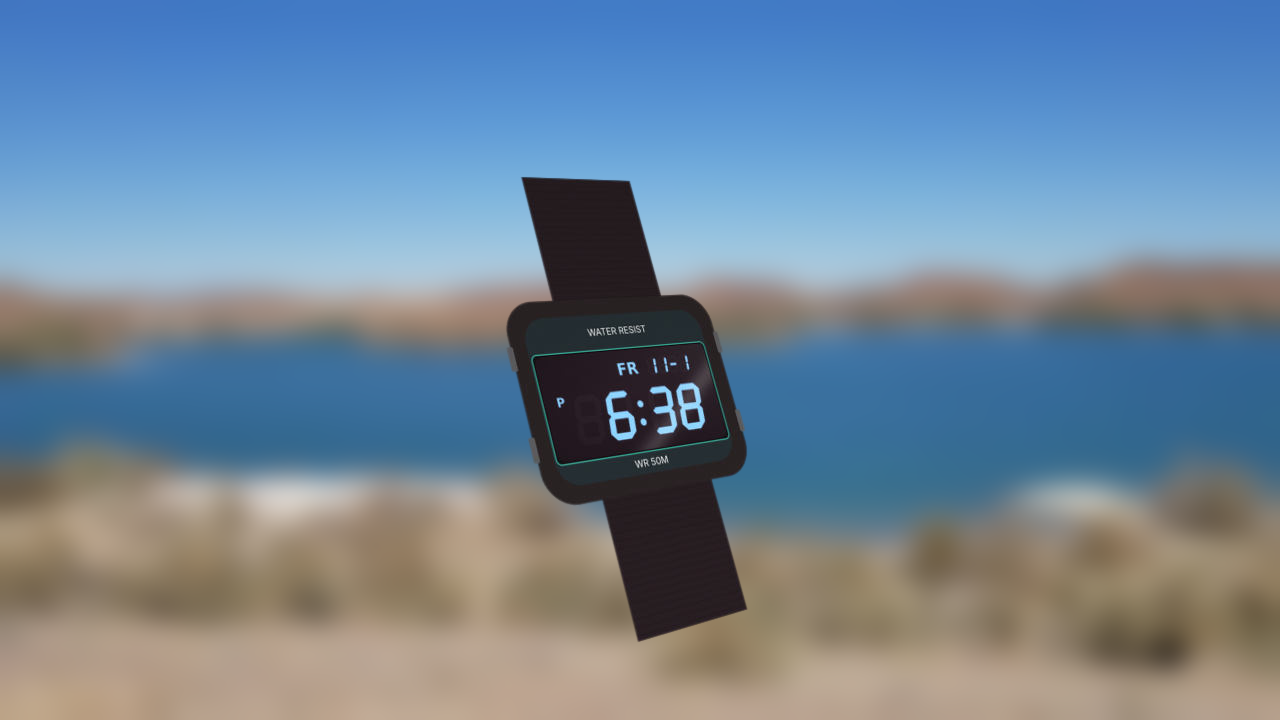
6:38
